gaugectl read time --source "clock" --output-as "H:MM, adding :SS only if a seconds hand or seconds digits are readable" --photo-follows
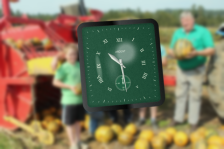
10:29
